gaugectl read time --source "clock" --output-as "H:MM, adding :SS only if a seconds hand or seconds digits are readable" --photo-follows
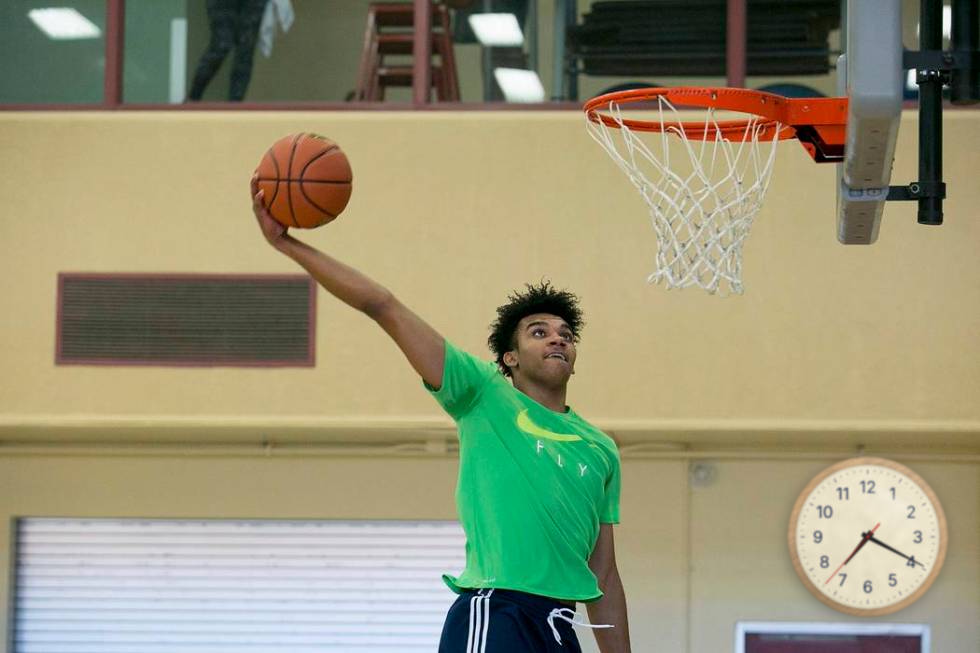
7:19:37
